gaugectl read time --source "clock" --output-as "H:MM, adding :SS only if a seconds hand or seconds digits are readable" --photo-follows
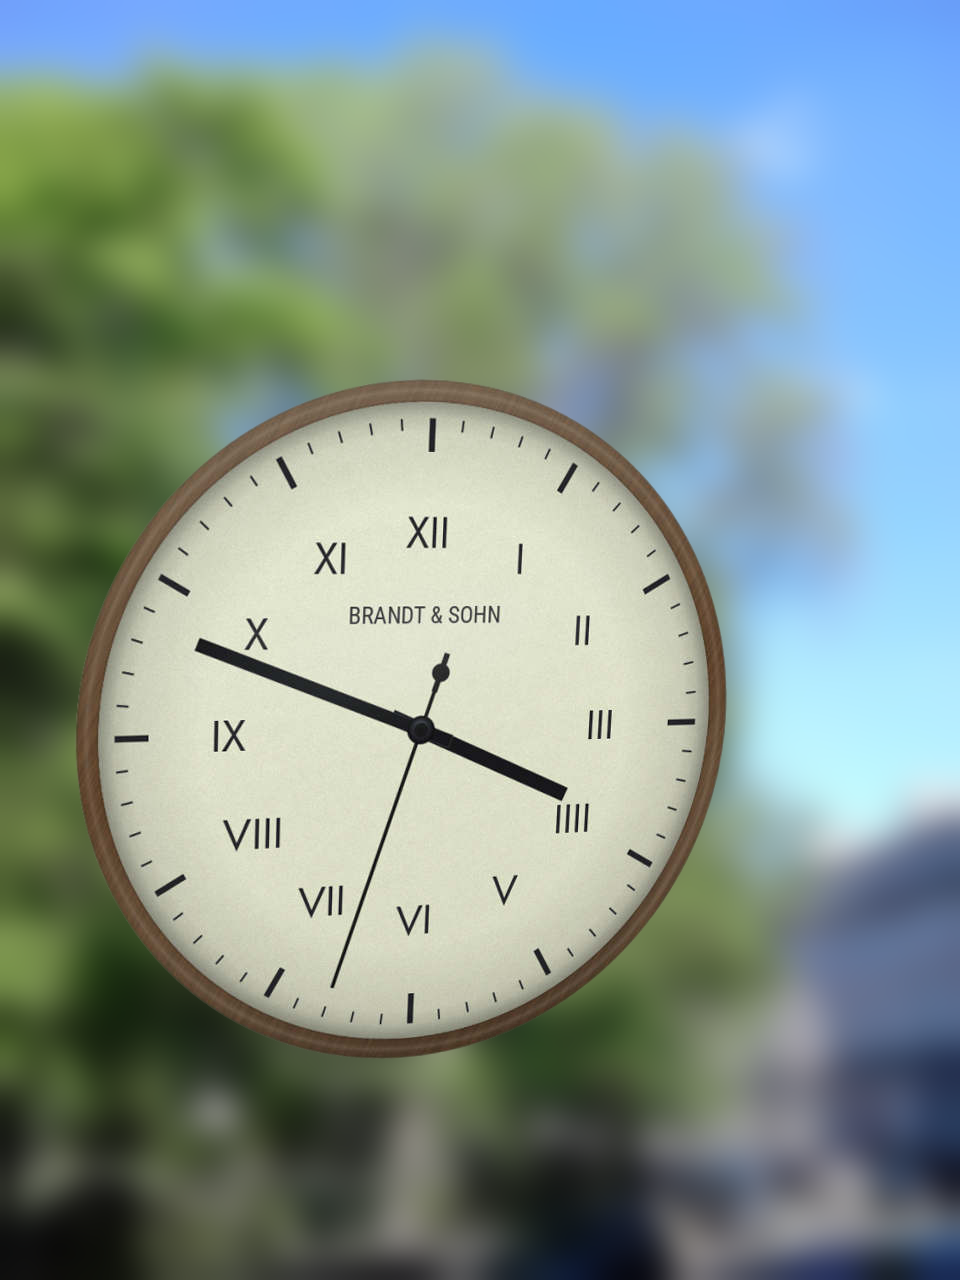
3:48:33
